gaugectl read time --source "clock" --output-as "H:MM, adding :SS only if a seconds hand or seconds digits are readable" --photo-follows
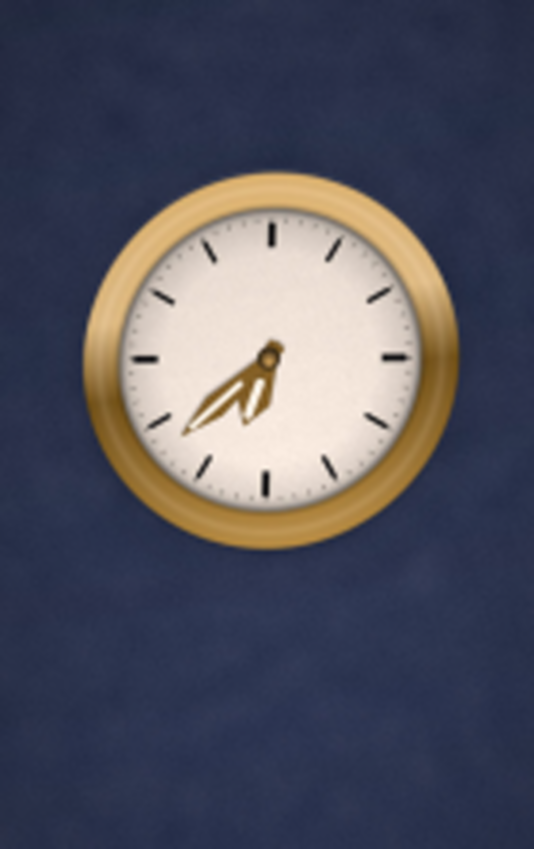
6:38
